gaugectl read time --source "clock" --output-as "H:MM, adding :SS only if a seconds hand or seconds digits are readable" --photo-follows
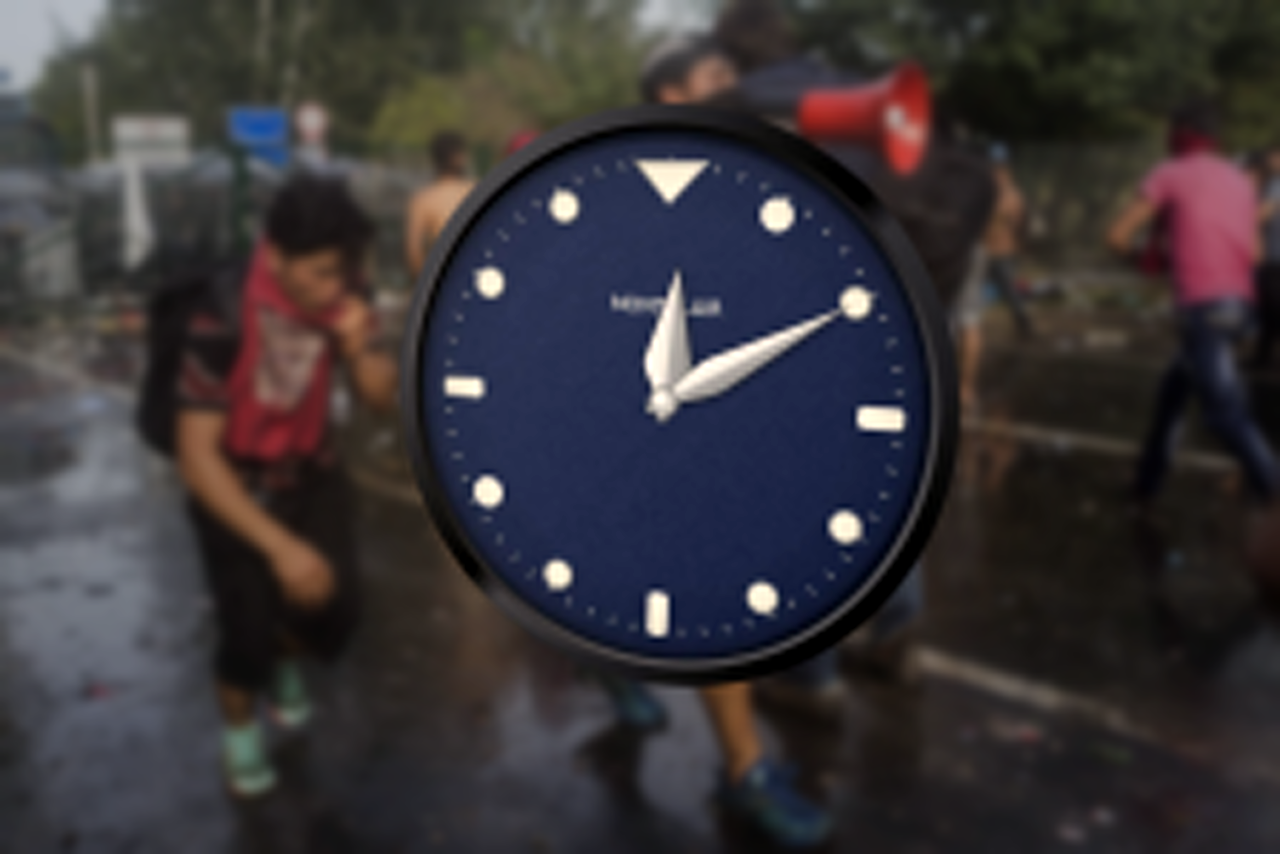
12:10
